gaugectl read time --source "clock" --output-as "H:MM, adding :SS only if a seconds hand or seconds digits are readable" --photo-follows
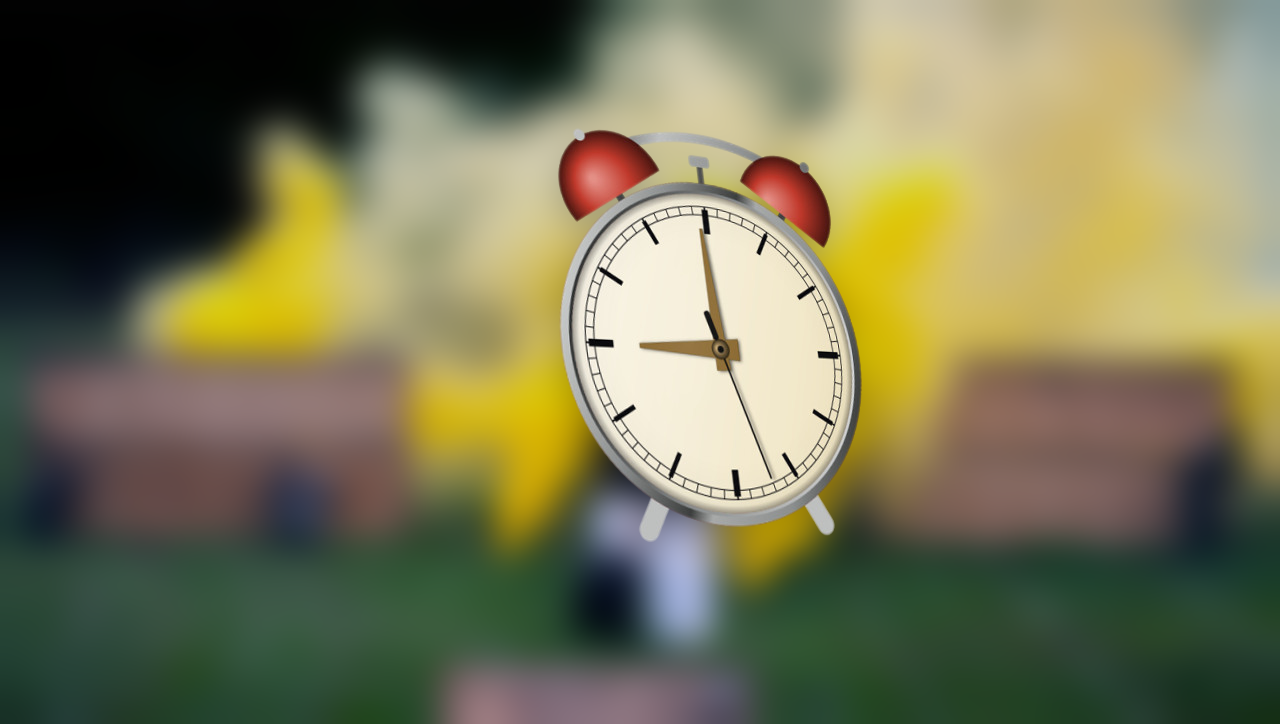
8:59:27
